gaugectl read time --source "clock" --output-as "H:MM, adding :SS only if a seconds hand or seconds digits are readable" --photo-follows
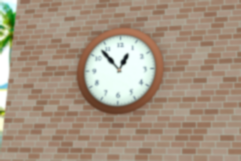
12:53
